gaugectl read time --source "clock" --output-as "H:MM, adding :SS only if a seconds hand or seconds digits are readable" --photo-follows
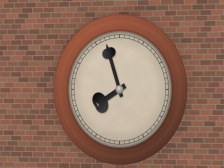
7:57
